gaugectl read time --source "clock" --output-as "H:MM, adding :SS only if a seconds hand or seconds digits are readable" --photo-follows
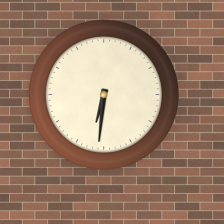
6:31
